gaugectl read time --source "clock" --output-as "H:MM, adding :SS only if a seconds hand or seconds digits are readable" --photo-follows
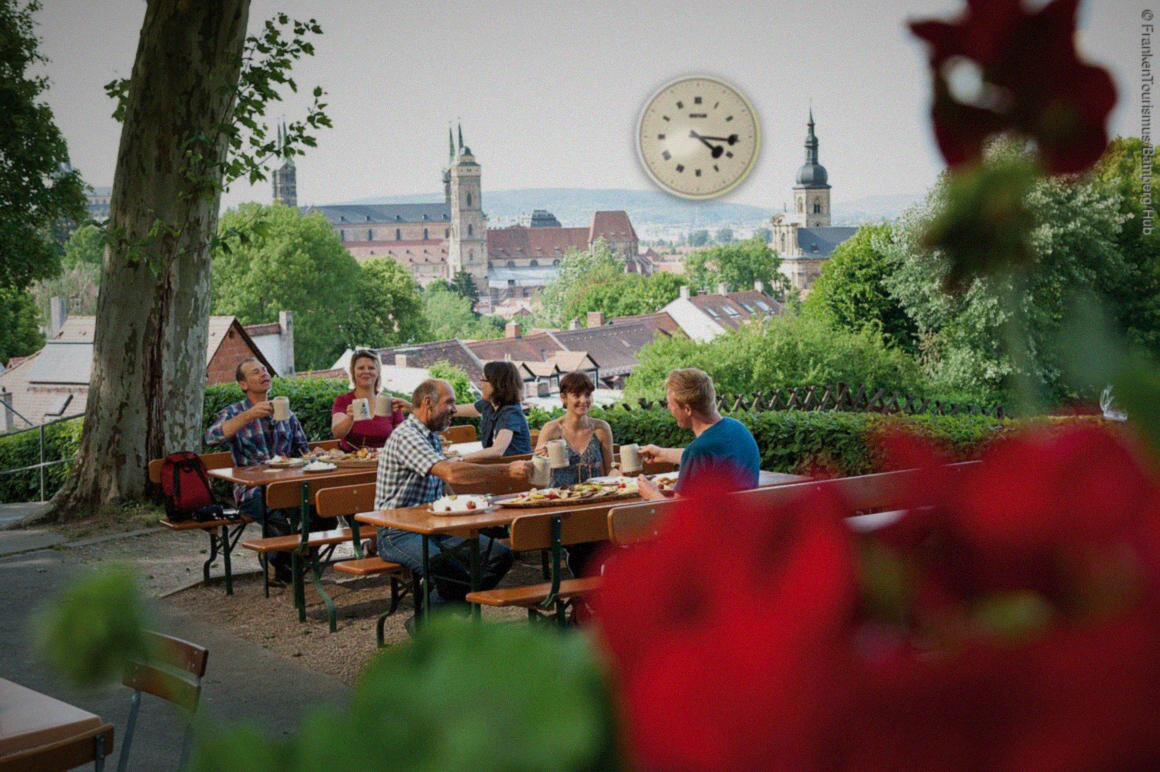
4:16
